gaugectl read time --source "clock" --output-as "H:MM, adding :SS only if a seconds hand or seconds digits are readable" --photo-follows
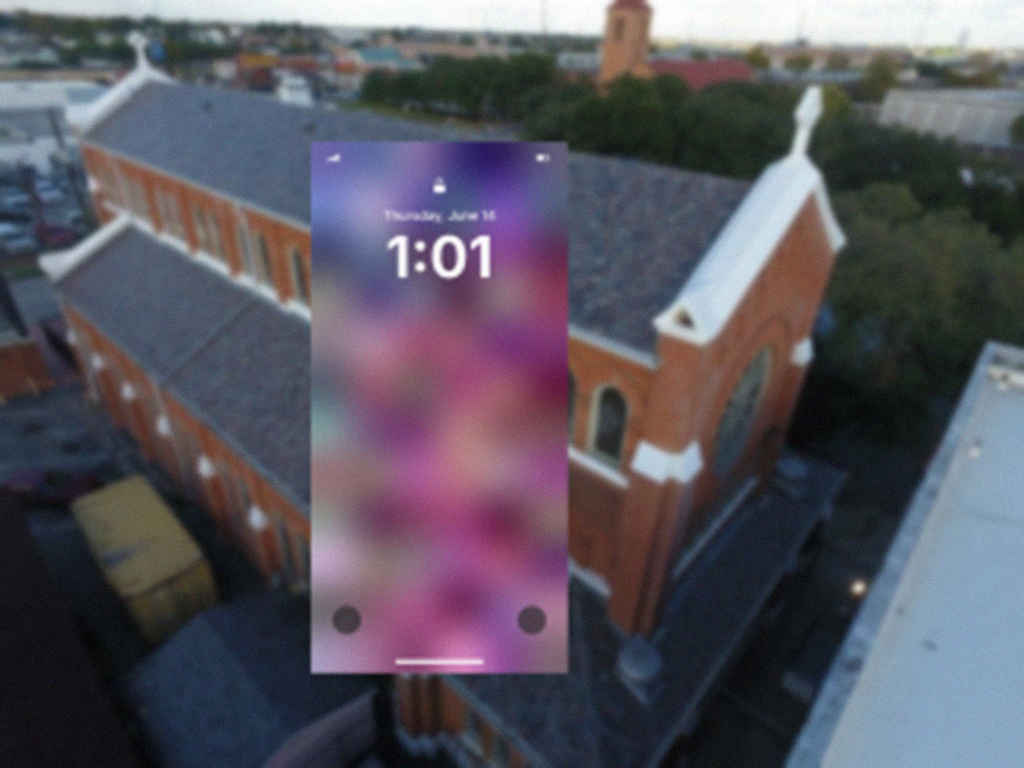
1:01
